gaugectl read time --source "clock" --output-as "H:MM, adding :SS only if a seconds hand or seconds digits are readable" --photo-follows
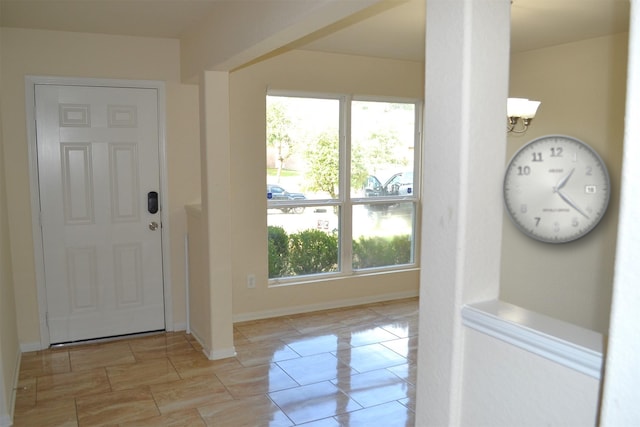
1:22
